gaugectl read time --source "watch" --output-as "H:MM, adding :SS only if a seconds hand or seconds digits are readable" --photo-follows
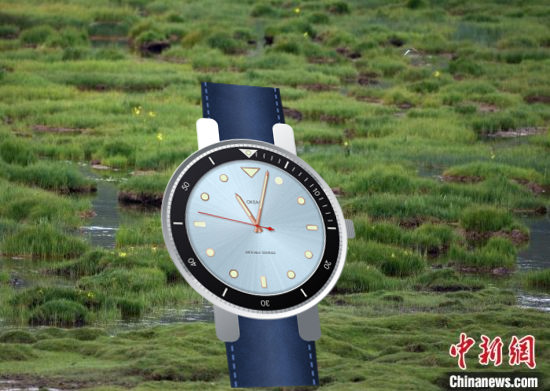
11:02:47
